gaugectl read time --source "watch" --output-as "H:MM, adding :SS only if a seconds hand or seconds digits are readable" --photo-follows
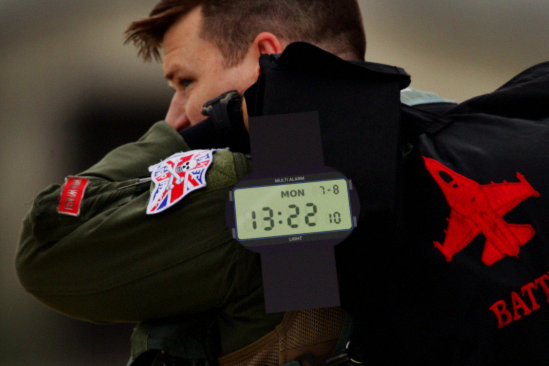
13:22:10
